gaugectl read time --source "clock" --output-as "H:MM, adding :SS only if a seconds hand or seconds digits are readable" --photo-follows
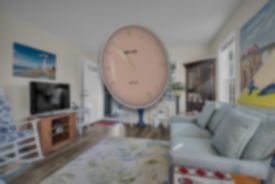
10:53
